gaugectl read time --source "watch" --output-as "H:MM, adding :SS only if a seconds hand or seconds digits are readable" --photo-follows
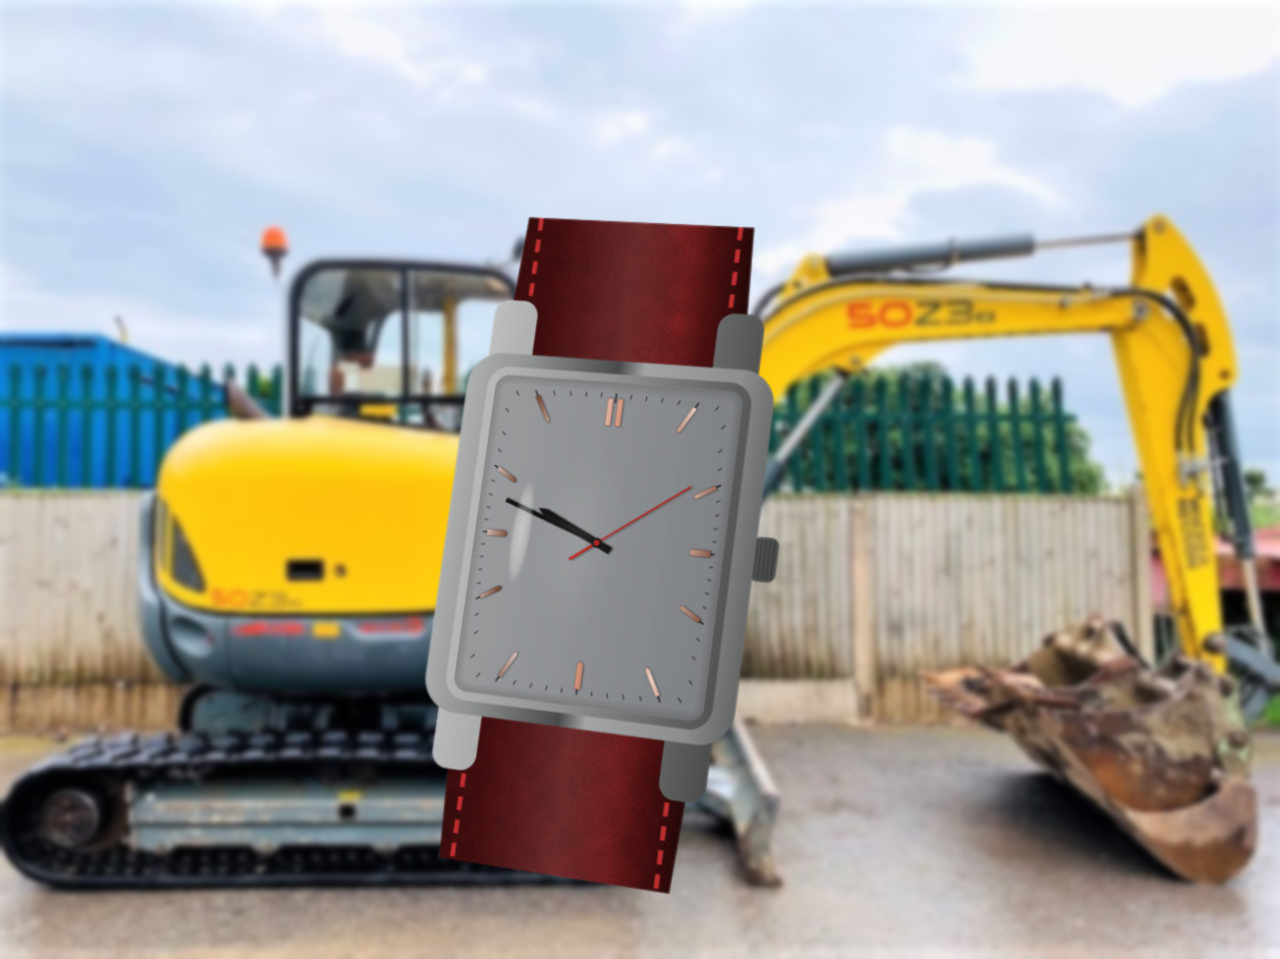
9:48:09
